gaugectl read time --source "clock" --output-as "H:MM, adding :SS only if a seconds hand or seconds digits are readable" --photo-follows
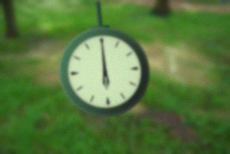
6:00
